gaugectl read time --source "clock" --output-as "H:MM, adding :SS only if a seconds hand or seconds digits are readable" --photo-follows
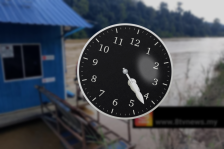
4:22
